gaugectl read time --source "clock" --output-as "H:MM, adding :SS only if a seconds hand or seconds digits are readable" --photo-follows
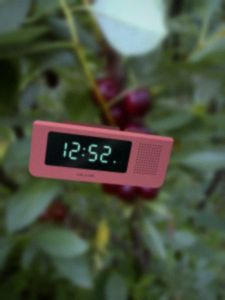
12:52
